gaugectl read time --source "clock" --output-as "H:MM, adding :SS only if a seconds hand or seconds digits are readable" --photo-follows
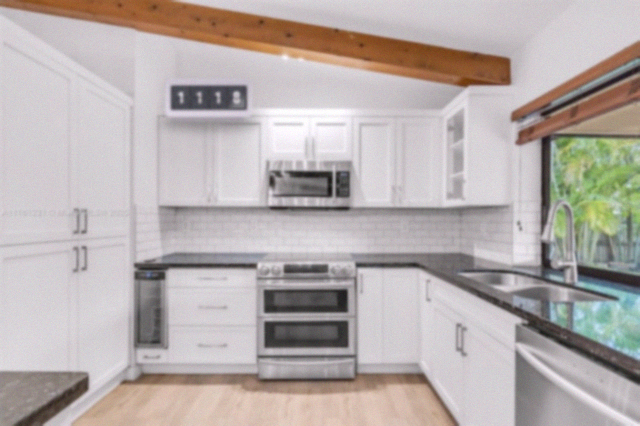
11:18
